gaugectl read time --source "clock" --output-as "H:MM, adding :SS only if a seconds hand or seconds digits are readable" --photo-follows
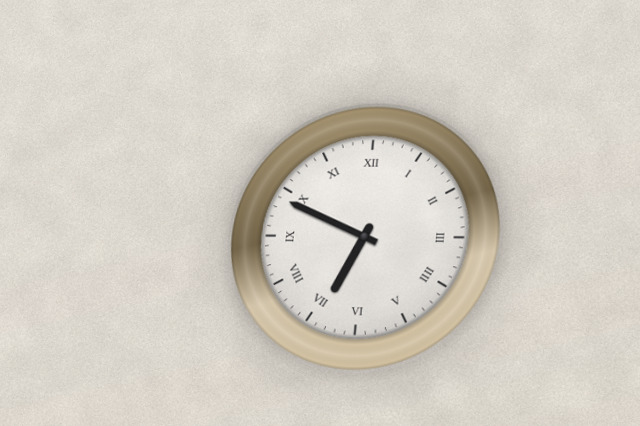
6:49
